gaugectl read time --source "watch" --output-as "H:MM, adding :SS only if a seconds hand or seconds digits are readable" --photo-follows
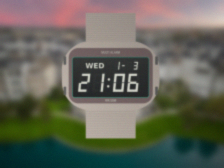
21:06
